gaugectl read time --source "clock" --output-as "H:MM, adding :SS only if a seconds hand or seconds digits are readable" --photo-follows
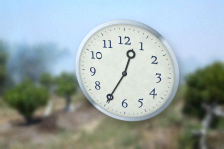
12:35
